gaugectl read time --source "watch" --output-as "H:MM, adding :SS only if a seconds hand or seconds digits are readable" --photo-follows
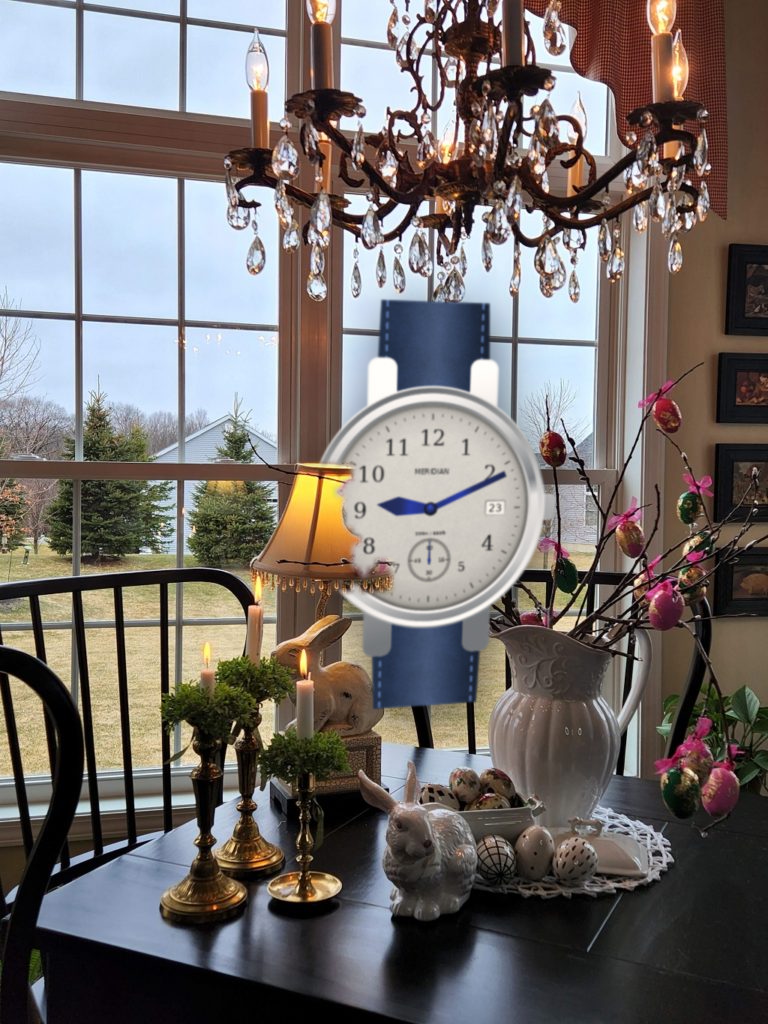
9:11
